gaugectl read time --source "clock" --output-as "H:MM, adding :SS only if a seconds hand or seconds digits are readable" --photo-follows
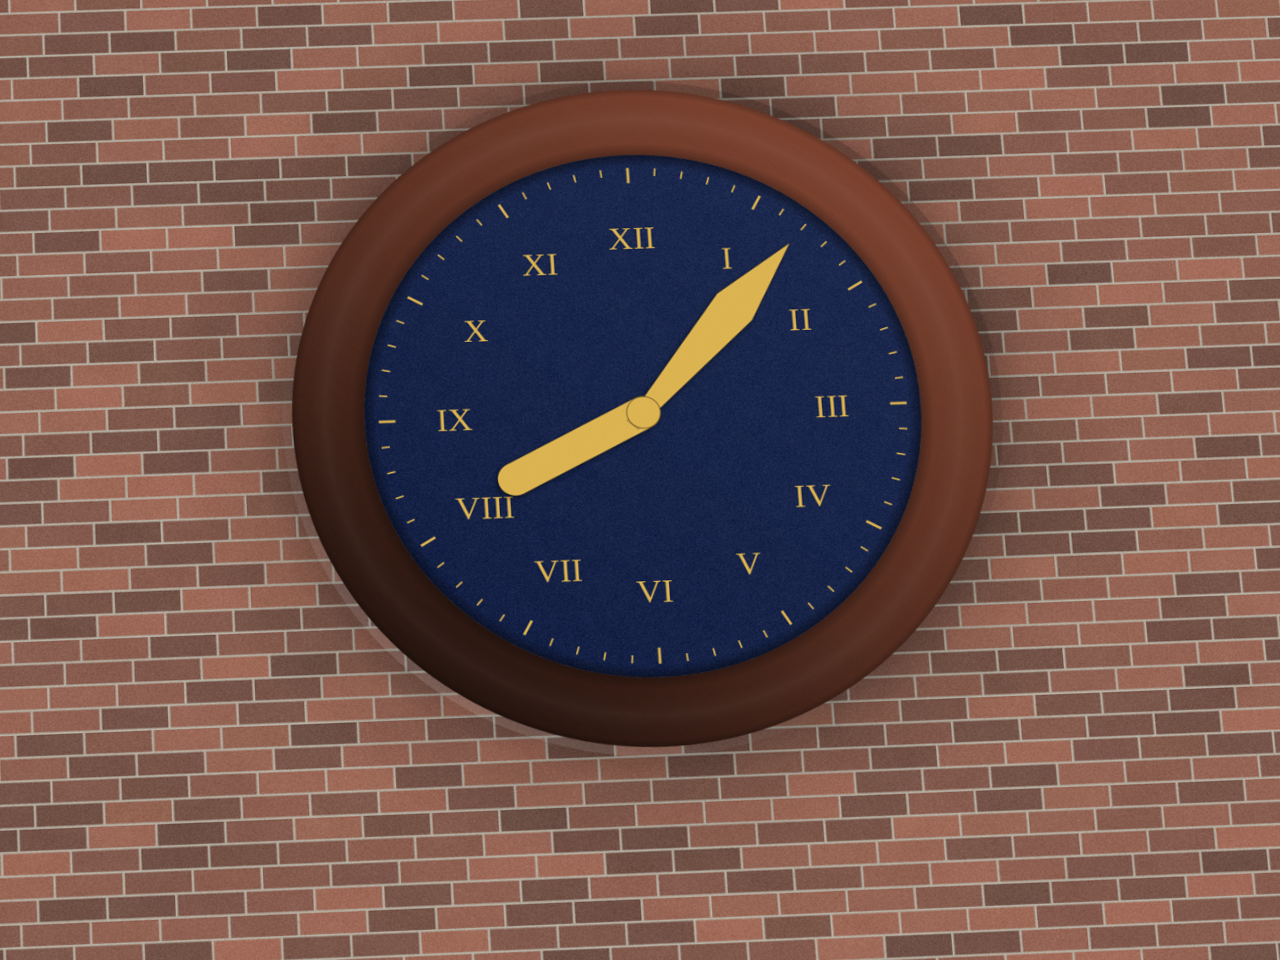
8:07
